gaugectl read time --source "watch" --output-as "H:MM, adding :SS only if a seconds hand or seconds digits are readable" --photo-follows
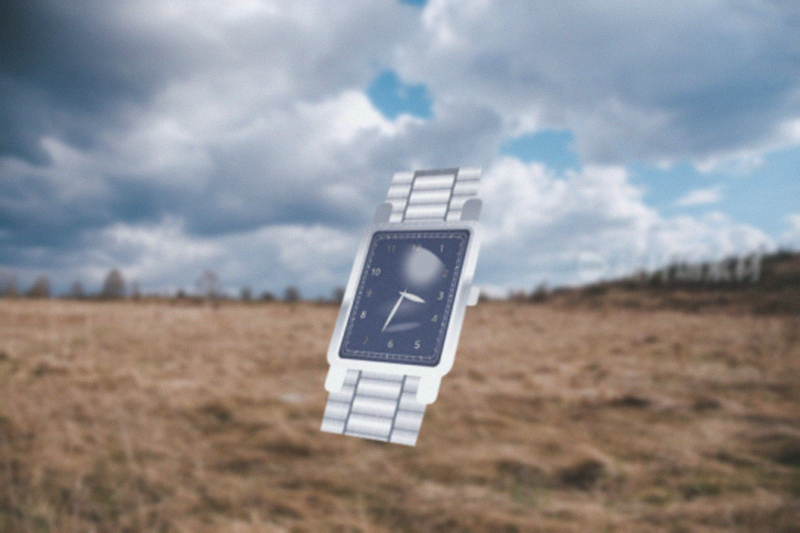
3:33
